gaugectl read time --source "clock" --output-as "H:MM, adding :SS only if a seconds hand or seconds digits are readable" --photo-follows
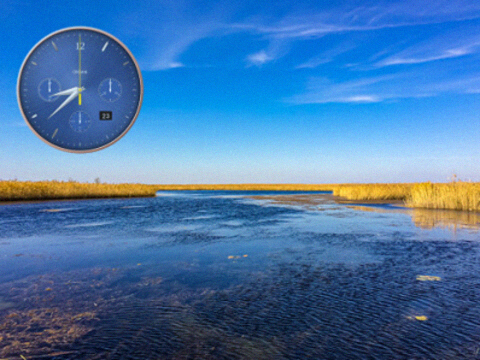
8:38
